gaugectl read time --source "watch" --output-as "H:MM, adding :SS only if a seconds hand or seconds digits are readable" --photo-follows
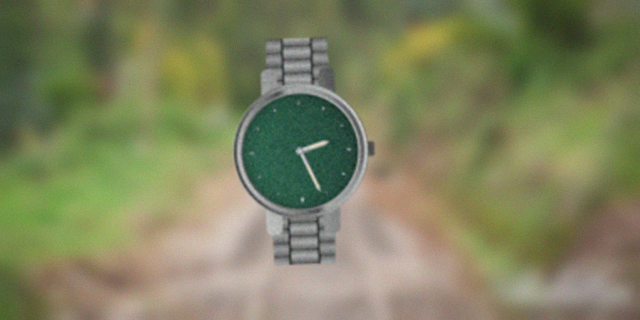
2:26
